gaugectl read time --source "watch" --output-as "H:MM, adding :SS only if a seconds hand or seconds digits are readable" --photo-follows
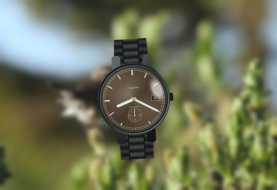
8:20
